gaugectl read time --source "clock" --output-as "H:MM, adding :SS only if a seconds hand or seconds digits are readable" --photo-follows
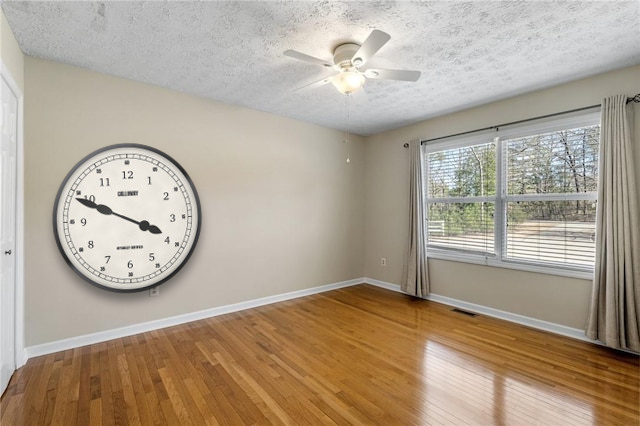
3:49
